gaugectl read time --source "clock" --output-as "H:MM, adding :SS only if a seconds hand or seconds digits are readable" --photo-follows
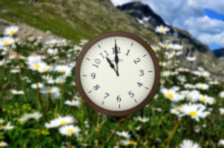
11:00
